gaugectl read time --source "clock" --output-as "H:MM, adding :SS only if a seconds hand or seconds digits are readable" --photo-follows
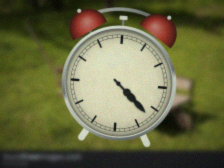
4:22
